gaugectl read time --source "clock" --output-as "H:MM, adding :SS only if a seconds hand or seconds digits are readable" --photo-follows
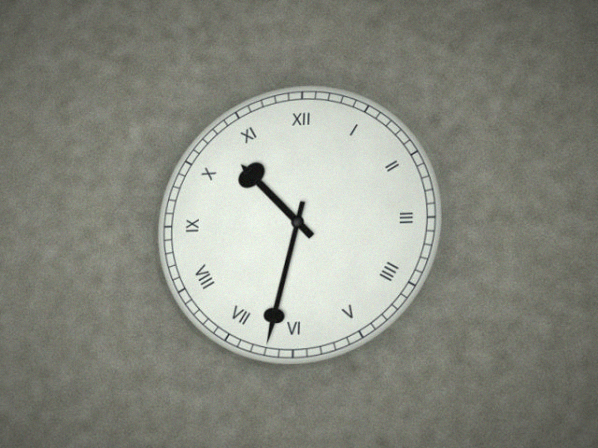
10:32
